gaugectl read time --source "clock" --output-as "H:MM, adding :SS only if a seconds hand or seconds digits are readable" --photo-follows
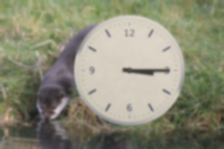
3:15
